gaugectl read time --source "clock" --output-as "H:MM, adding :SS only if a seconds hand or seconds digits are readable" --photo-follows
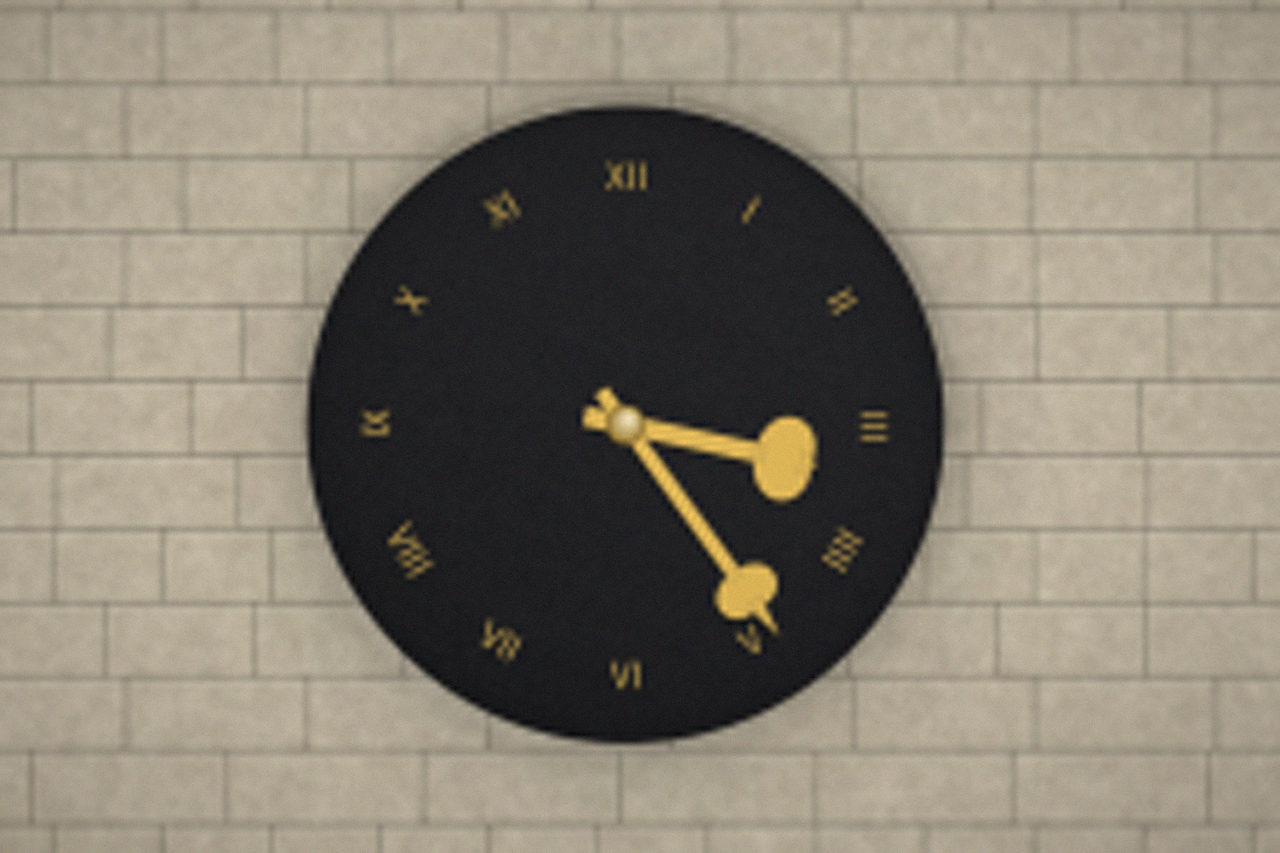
3:24
